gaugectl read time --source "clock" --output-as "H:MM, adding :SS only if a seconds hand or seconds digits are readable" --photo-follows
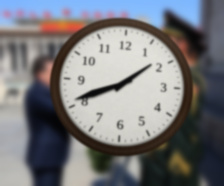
1:41
